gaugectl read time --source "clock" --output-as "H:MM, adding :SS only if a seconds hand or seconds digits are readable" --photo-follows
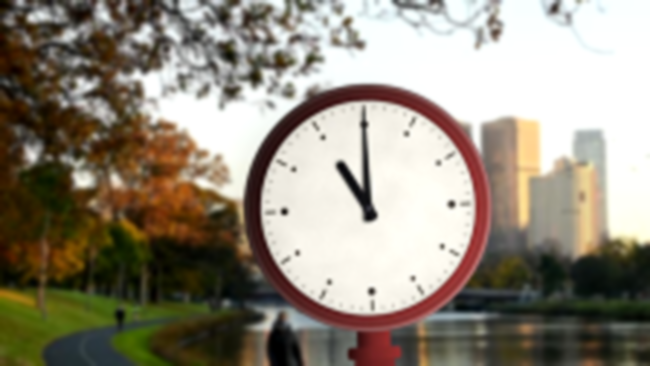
11:00
